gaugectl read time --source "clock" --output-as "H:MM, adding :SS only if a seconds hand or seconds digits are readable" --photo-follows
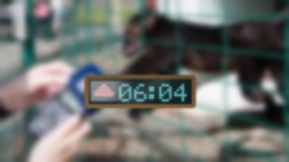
6:04
